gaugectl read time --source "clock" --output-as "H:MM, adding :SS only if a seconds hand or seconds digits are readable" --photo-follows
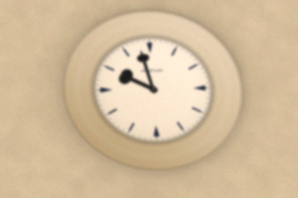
9:58
